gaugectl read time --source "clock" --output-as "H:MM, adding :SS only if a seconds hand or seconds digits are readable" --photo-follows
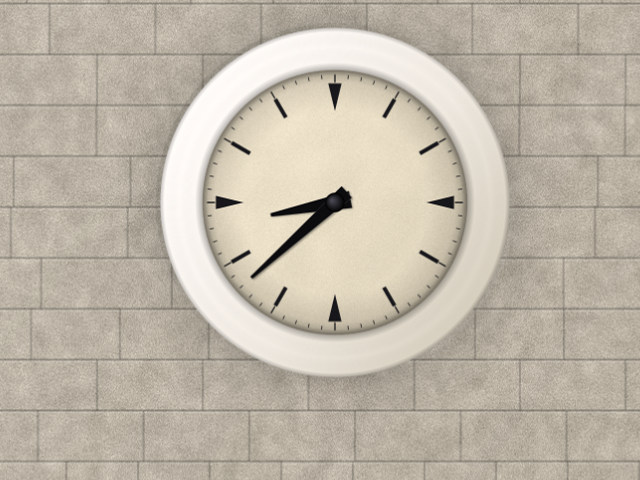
8:38
